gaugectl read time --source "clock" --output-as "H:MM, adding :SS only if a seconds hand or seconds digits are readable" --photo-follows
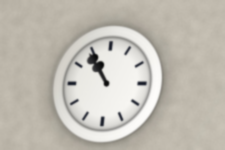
10:54
